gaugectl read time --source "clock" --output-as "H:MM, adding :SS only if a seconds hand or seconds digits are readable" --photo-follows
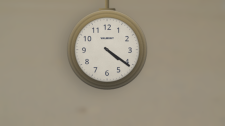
4:21
